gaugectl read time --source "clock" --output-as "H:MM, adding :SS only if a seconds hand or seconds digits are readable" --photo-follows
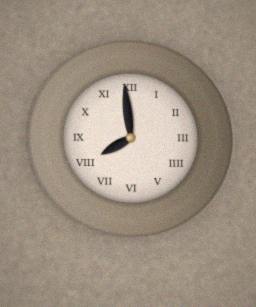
7:59
